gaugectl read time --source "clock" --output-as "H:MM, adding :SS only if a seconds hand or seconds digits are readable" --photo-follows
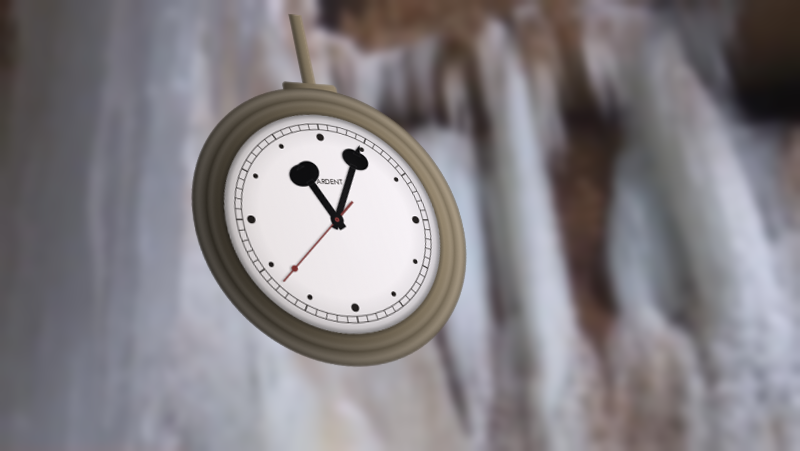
11:04:38
